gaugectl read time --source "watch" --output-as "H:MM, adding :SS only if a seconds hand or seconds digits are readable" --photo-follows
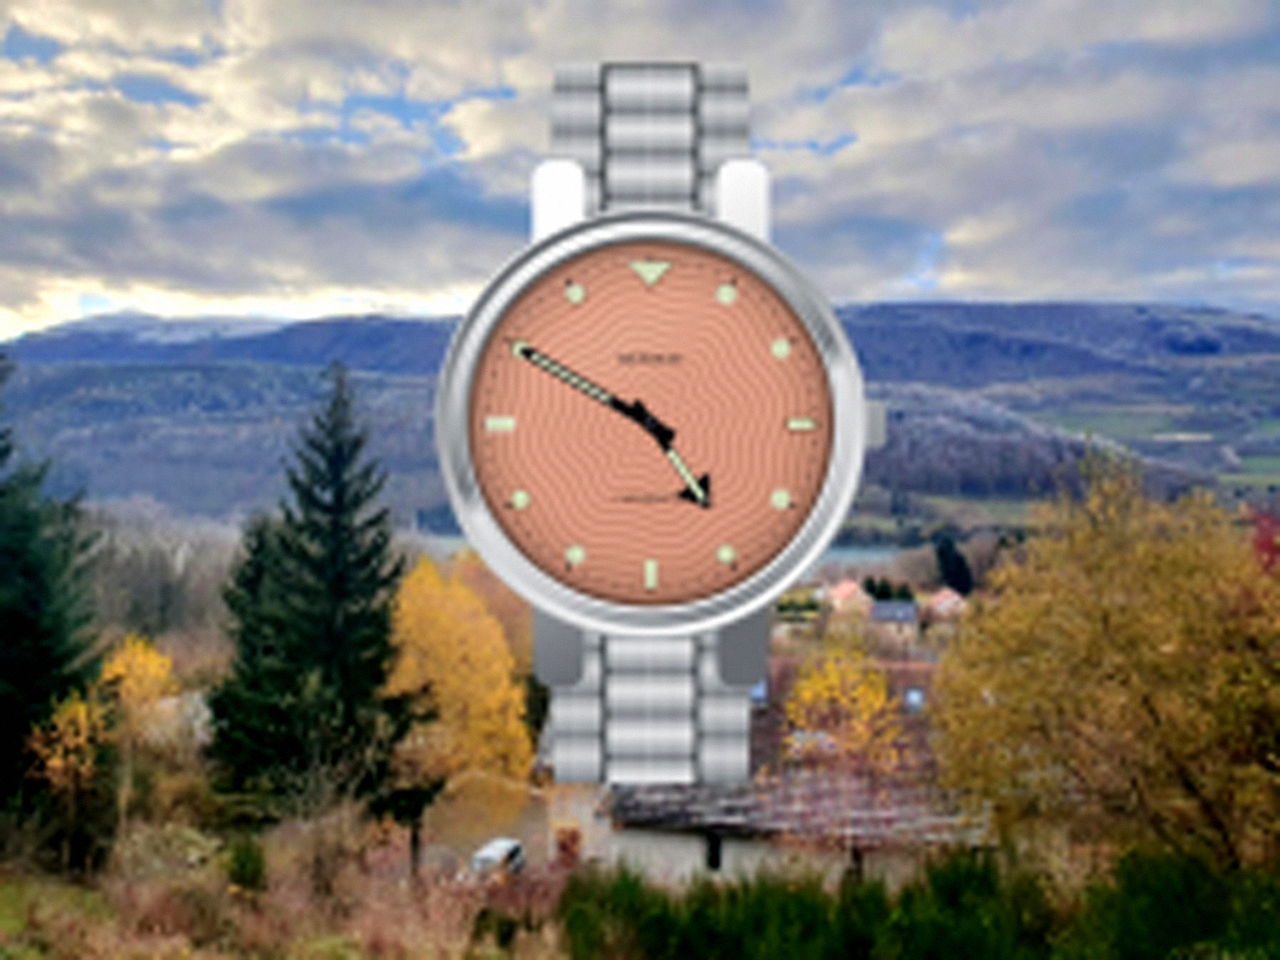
4:50
